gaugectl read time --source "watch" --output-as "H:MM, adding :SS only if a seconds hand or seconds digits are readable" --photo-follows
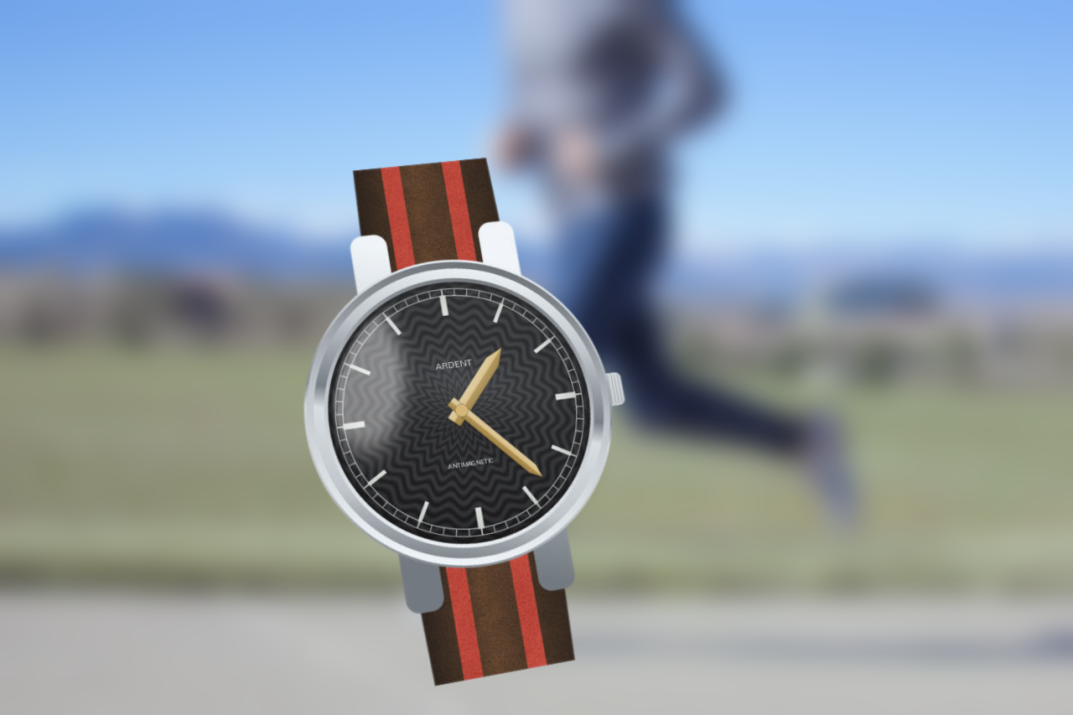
1:23
